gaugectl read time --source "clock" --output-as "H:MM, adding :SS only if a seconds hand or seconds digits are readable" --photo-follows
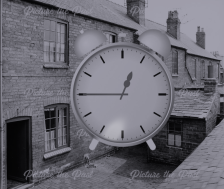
12:45
